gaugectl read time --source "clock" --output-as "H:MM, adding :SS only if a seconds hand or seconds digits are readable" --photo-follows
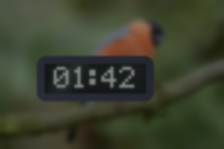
1:42
